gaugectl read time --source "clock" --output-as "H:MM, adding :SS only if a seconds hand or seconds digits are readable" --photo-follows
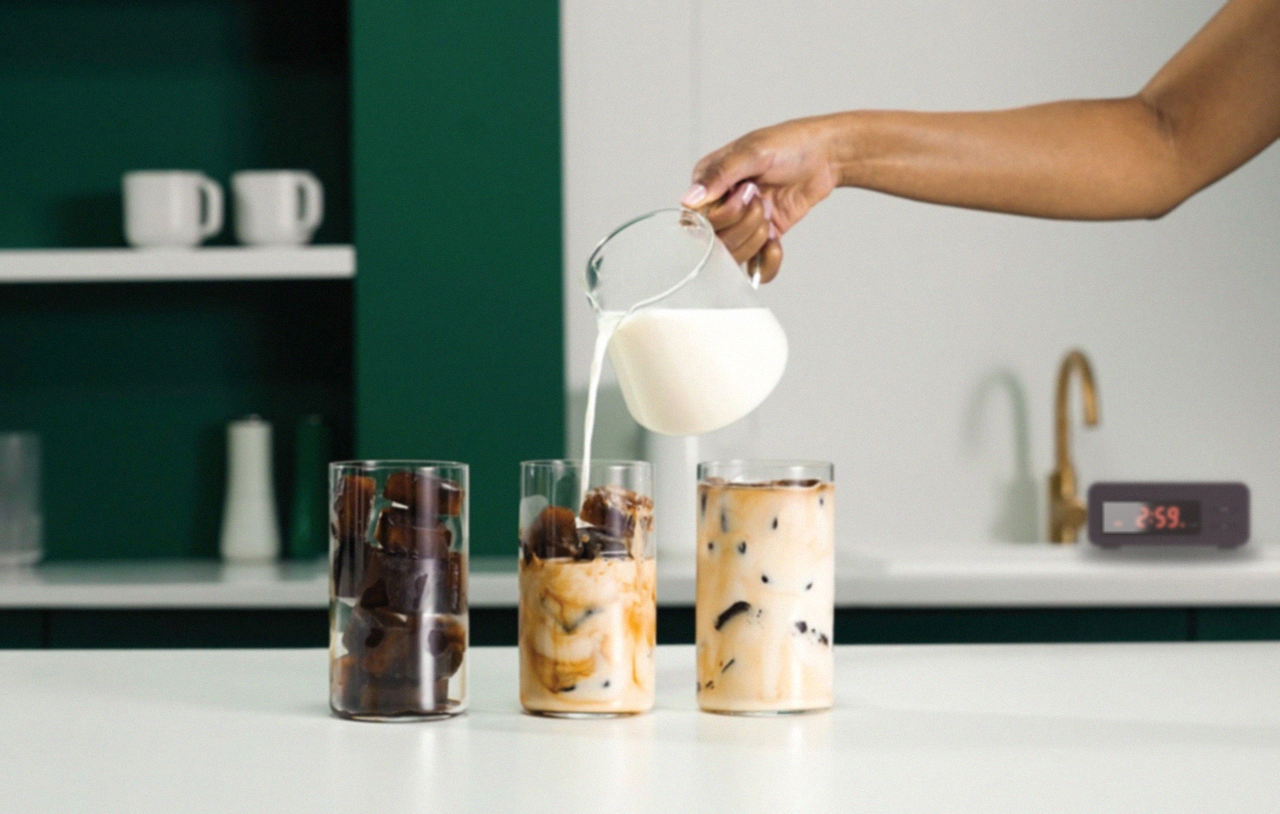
2:59
